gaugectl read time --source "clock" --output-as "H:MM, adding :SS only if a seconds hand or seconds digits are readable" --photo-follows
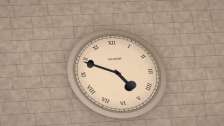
4:49
